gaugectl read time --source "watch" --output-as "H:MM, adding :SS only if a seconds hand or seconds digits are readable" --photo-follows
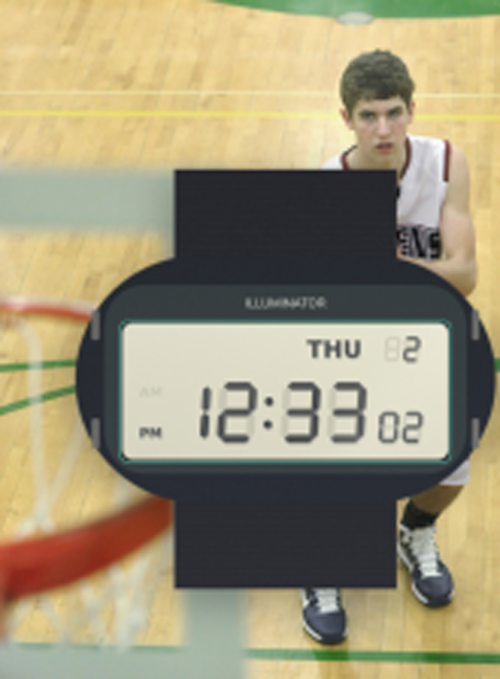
12:33:02
